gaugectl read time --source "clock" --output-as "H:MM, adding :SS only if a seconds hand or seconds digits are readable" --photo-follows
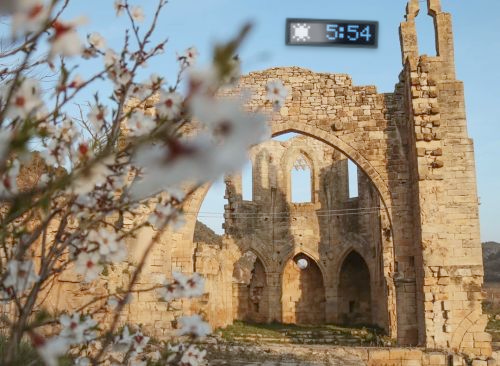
5:54
